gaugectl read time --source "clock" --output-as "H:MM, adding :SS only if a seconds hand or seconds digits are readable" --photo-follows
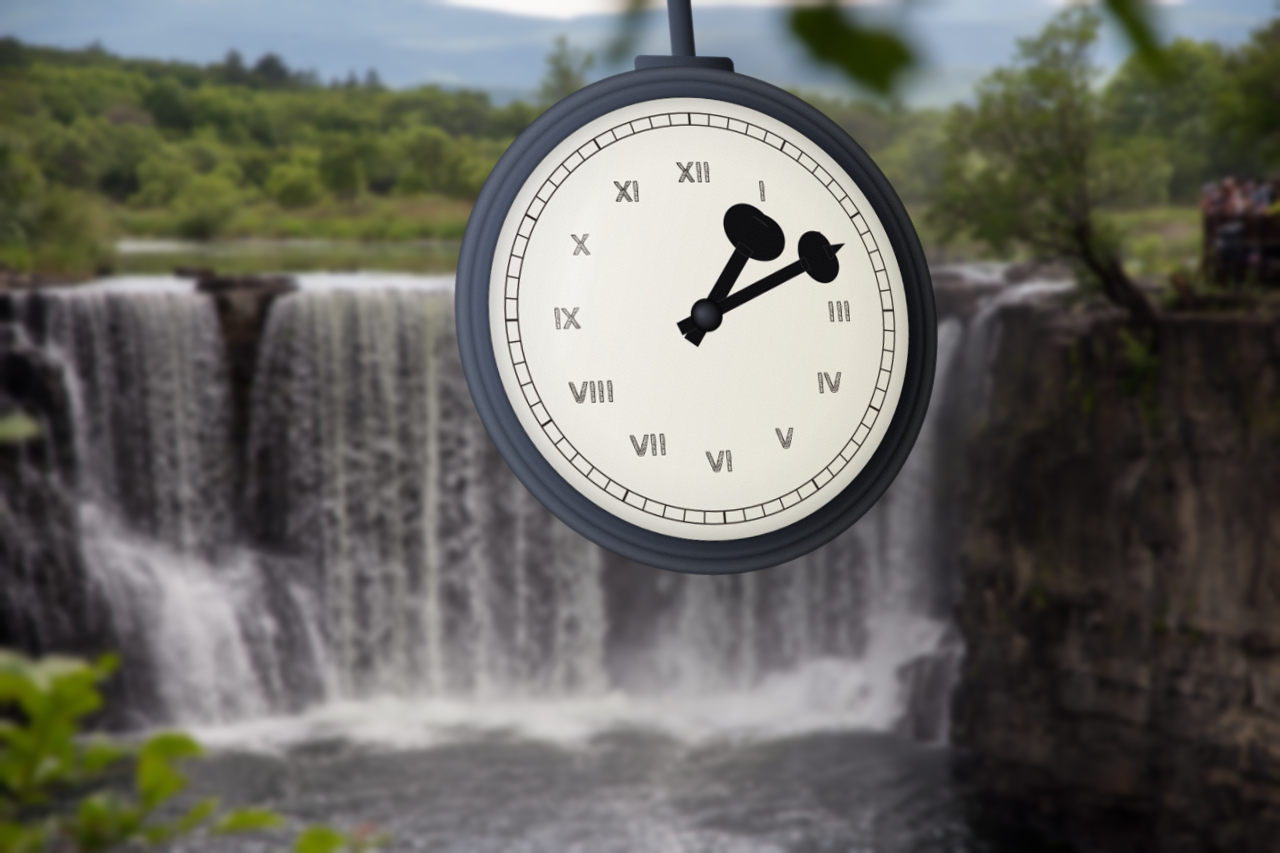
1:11
